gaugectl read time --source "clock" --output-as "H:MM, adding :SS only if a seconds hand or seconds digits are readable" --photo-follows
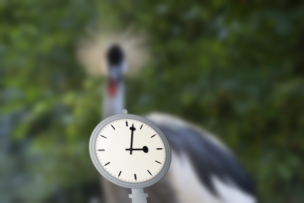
3:02
